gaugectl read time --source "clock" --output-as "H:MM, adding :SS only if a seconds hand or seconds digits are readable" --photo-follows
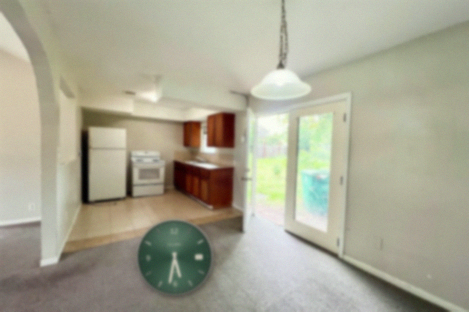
5:32
